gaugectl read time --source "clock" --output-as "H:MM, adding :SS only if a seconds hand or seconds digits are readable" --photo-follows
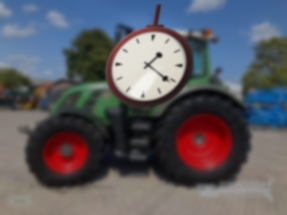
1:21
